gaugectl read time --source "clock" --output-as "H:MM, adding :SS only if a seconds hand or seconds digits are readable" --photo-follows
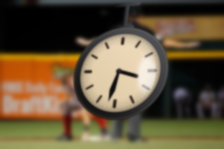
3:32
